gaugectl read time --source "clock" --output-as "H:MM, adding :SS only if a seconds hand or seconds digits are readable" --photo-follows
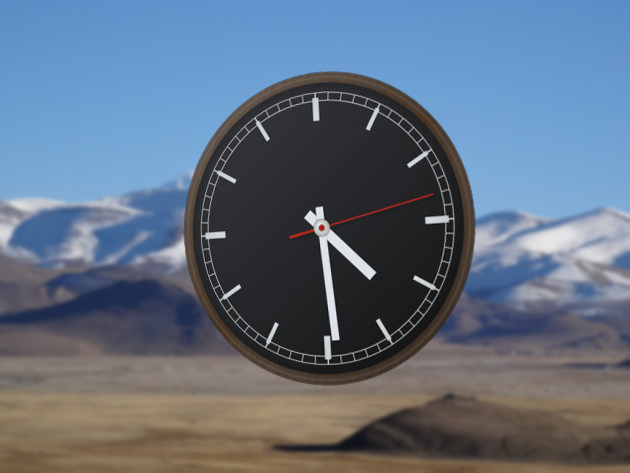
4:29:13
